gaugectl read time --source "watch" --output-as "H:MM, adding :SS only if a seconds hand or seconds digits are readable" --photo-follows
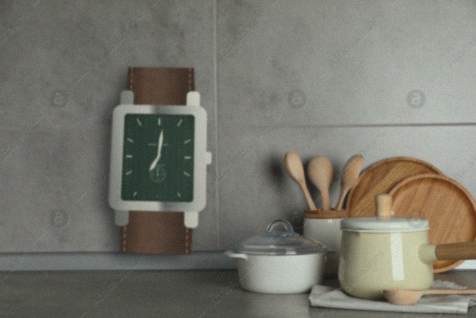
7:01
